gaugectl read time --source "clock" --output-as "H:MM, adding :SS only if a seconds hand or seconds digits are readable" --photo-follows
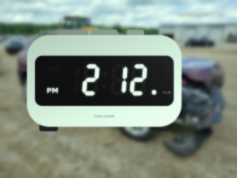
2:12
